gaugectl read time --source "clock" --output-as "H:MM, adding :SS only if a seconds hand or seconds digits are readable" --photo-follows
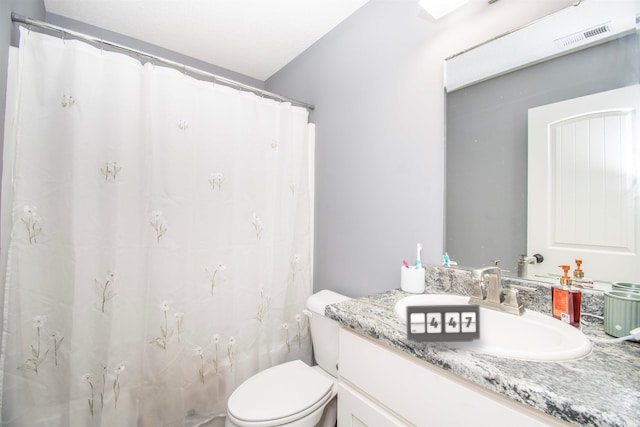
4:47
